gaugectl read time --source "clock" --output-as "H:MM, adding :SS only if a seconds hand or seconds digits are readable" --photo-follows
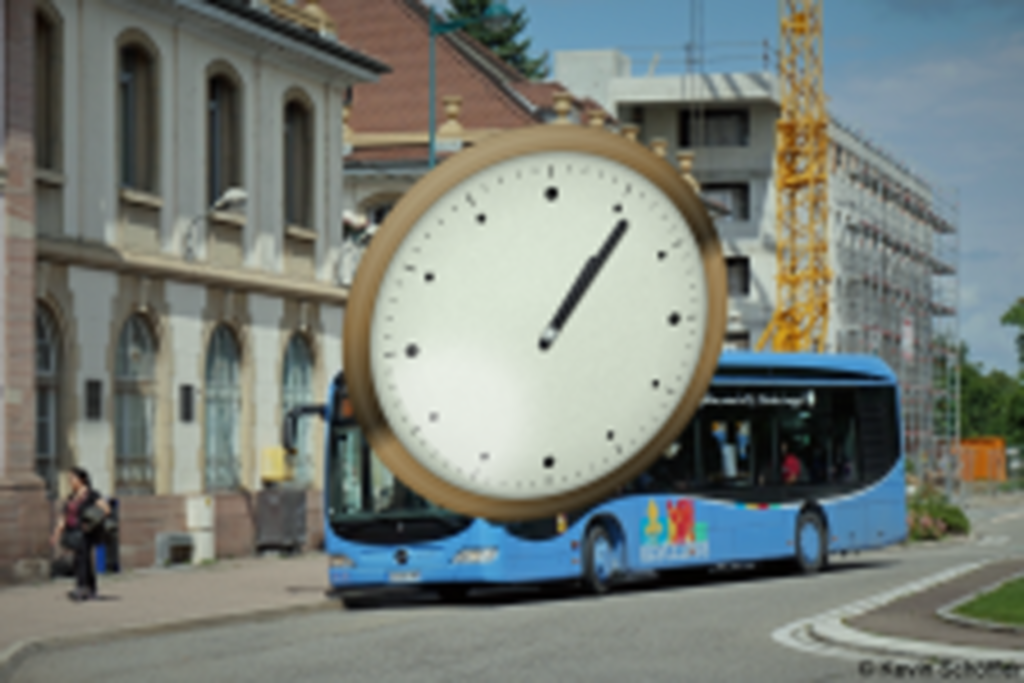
1:06
